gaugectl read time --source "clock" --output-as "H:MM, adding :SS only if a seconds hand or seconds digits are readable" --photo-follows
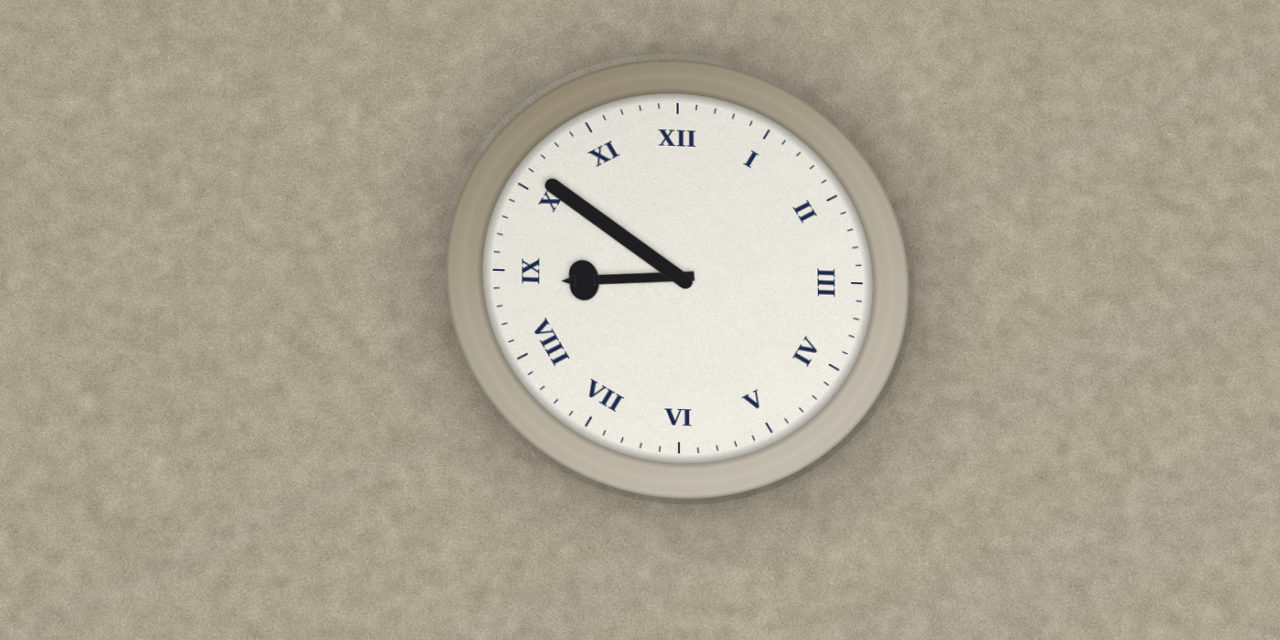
8:51
